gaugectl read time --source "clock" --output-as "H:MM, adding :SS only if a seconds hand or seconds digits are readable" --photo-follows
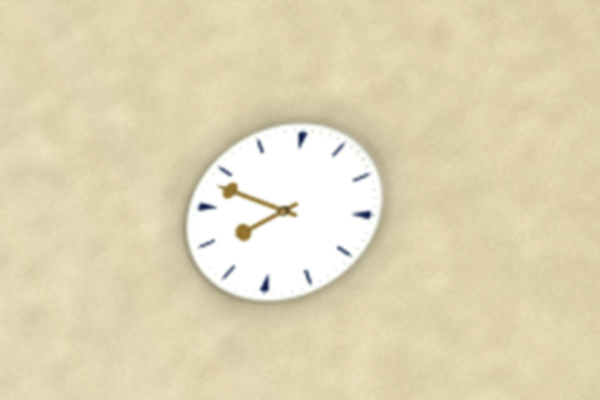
7:48
